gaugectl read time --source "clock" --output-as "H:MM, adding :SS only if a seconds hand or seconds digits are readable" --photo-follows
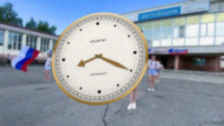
8:20
